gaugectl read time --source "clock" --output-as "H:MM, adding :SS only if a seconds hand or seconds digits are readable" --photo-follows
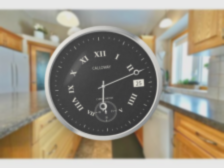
6:12
